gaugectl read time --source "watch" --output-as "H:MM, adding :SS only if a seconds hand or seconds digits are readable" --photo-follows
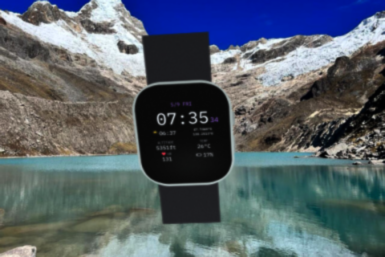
7:35
